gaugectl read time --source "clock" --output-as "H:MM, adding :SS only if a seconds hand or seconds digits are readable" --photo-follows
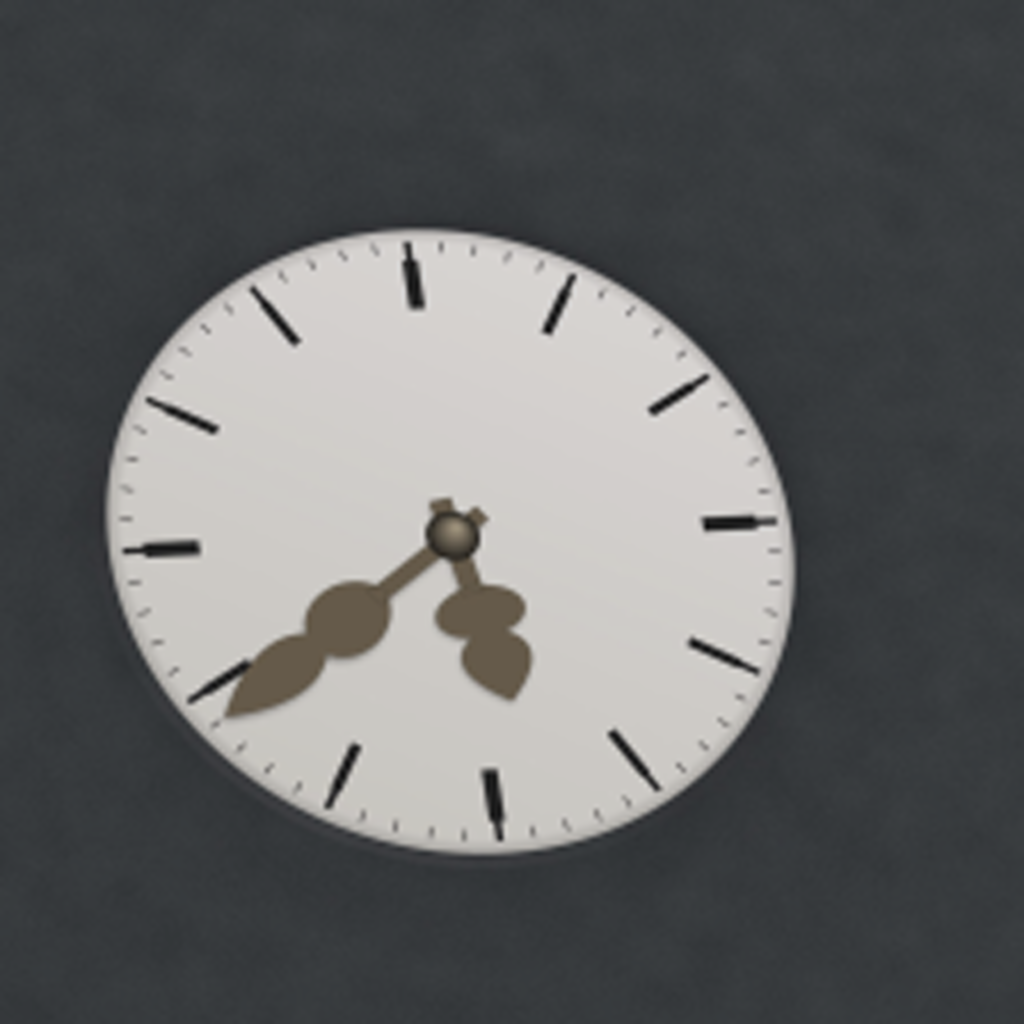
5:39
